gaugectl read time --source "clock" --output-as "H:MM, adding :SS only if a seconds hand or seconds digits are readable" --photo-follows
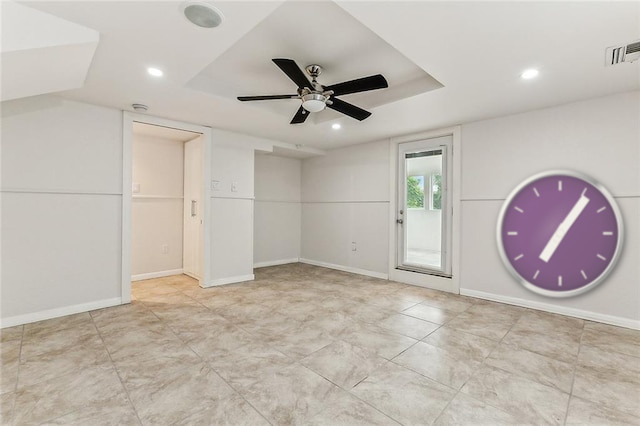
7:06
